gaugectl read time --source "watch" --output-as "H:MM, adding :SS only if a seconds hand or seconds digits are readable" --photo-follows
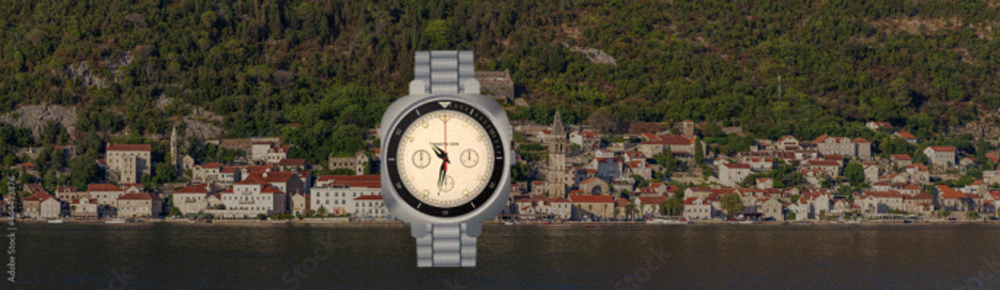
10:32
